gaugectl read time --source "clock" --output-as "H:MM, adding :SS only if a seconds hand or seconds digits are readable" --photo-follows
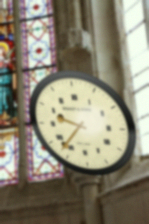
9:37
